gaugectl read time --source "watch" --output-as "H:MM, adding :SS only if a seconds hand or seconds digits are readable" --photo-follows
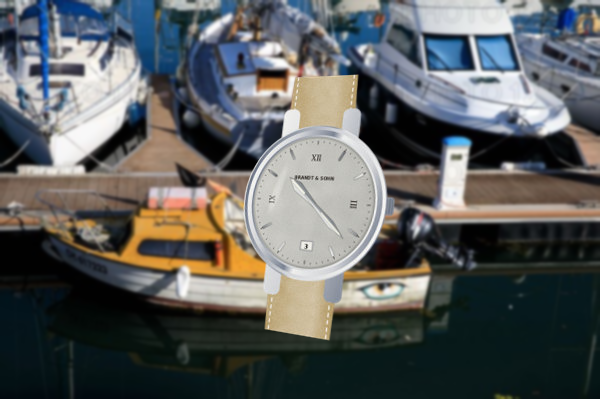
10:22
